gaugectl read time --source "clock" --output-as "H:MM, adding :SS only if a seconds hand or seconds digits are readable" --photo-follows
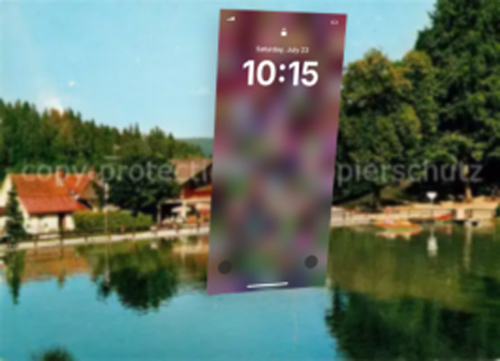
10:15
